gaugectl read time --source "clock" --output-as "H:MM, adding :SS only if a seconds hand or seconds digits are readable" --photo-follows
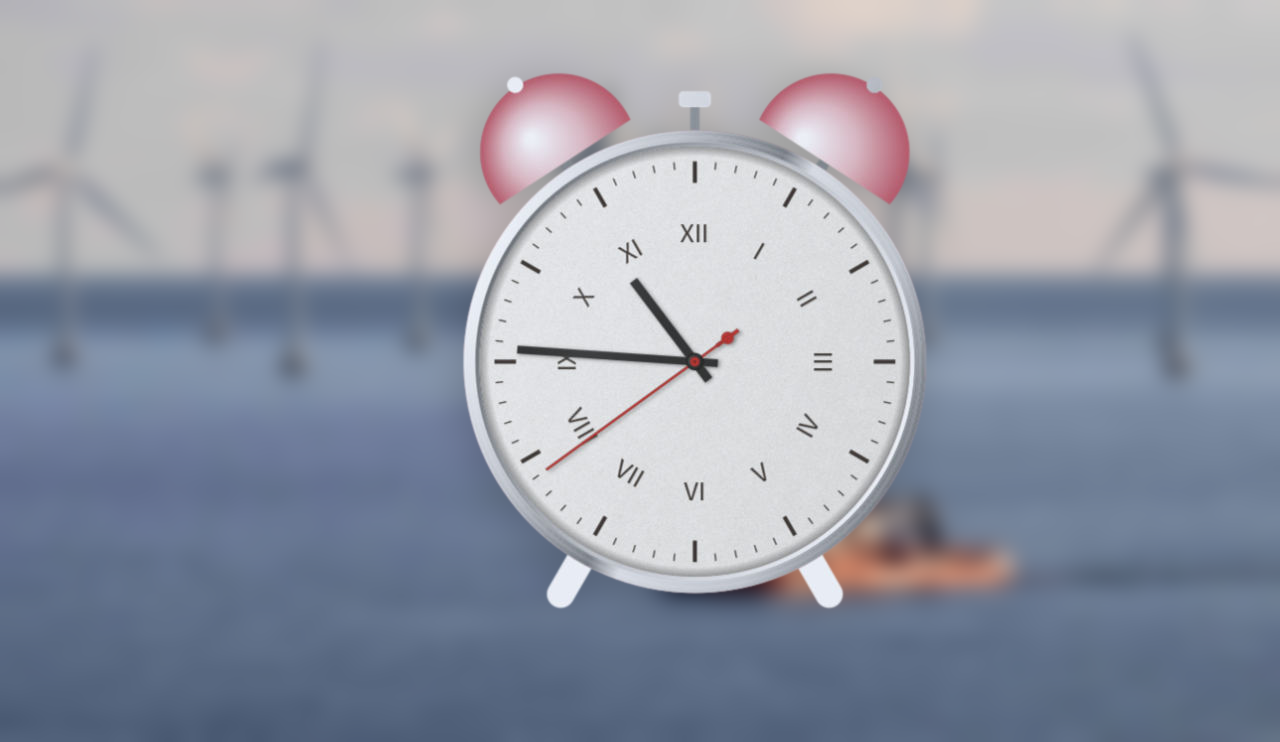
10:45:39
